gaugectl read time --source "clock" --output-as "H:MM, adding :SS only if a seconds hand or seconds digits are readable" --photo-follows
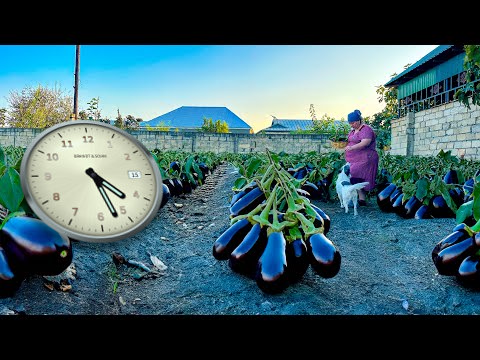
4:27
